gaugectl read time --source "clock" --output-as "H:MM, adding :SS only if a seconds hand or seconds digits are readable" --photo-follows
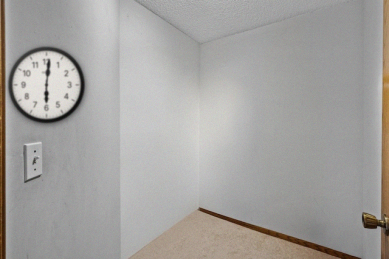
6:01
